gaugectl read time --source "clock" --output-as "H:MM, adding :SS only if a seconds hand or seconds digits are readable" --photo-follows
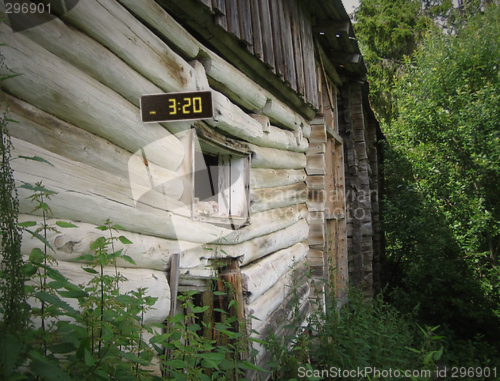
3:20
